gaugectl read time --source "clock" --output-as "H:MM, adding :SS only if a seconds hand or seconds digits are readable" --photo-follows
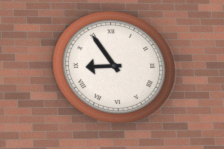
8:55
